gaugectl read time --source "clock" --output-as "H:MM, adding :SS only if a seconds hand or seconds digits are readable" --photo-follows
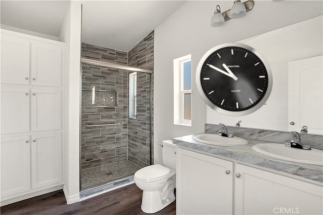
10:50
